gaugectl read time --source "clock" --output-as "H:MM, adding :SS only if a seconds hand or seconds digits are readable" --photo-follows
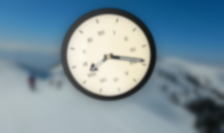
8:19
